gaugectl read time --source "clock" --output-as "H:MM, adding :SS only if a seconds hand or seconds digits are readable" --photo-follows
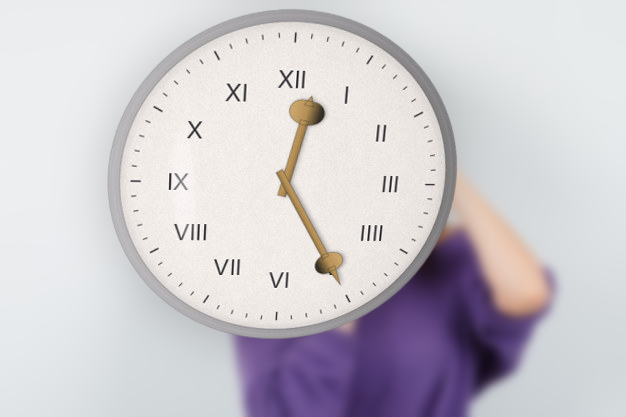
12:25
